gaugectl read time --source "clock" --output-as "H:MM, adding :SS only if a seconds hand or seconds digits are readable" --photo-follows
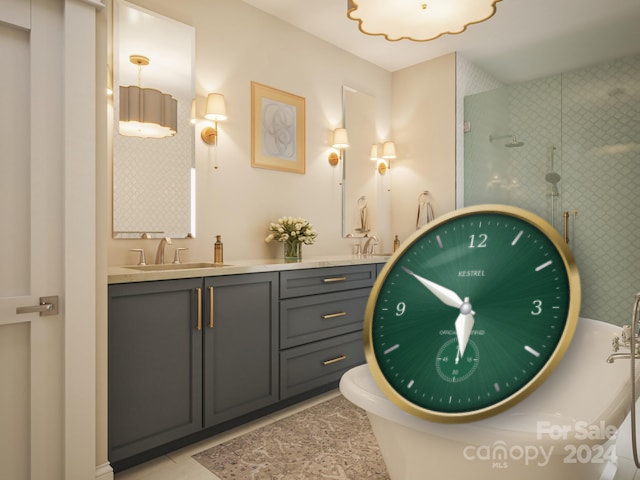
5:50
